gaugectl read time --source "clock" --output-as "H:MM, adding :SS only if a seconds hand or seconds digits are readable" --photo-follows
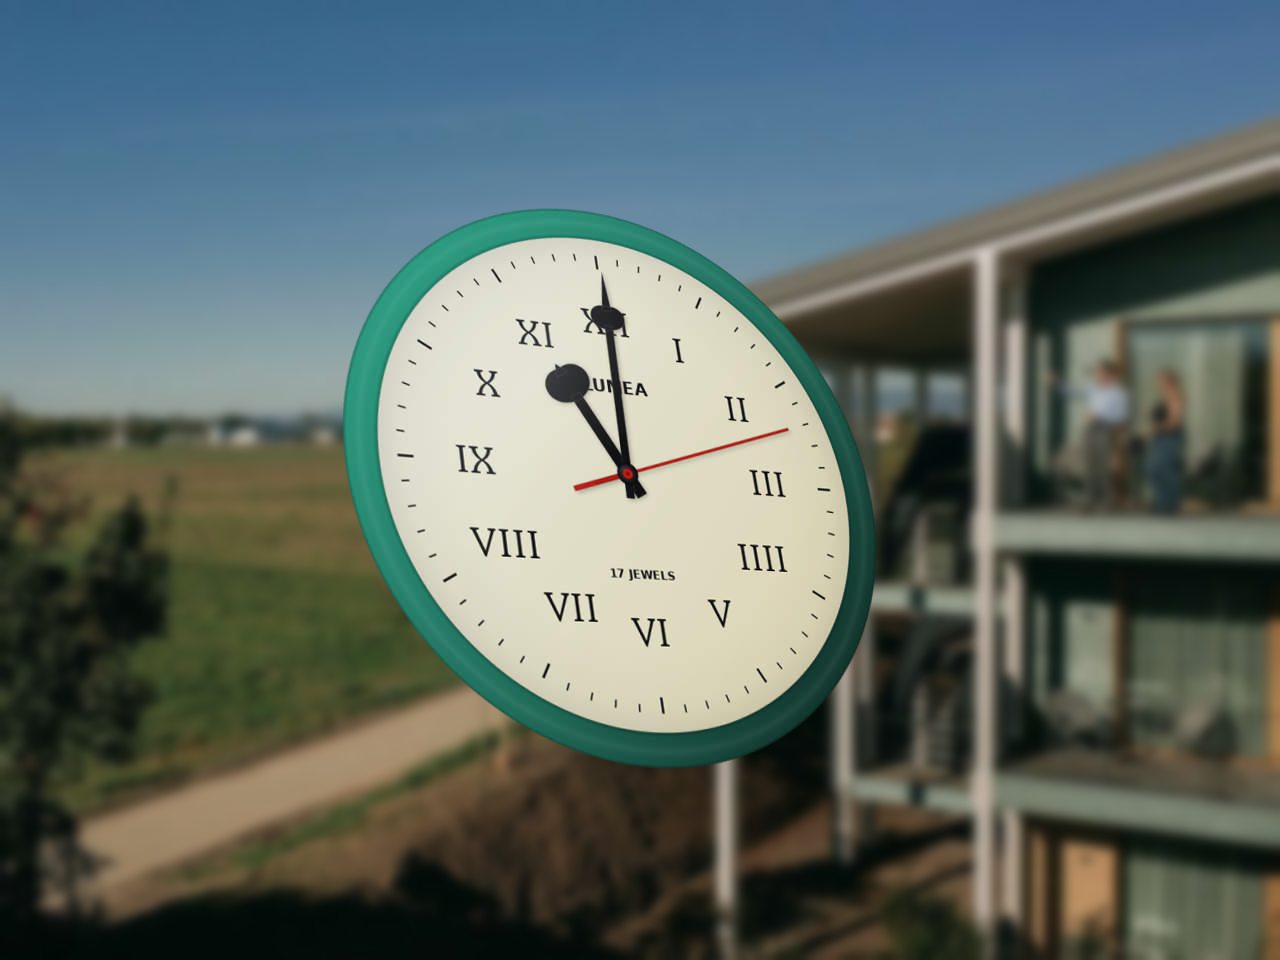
11:00:12
